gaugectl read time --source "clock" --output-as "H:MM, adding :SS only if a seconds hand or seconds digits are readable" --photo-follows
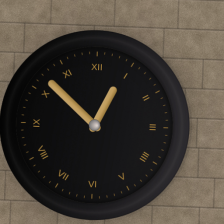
12:52
